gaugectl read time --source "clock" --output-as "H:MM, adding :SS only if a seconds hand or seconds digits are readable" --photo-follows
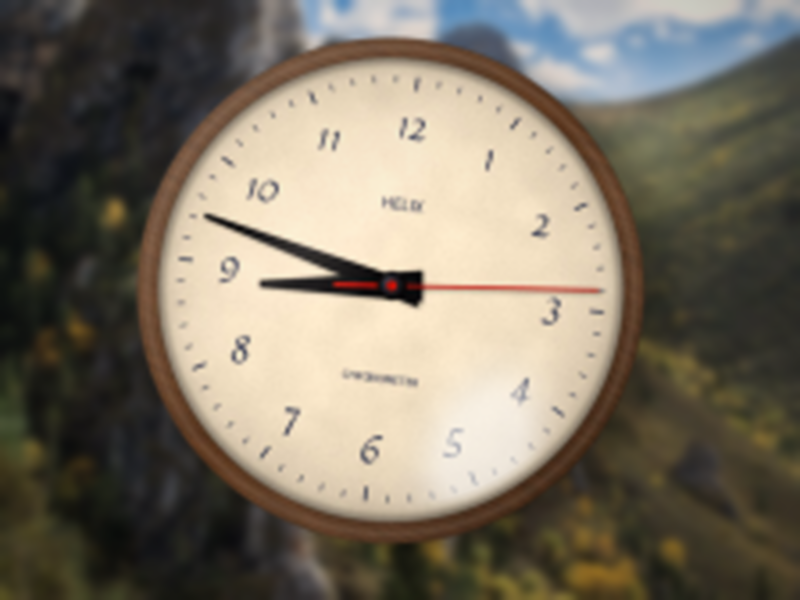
8:47:14
